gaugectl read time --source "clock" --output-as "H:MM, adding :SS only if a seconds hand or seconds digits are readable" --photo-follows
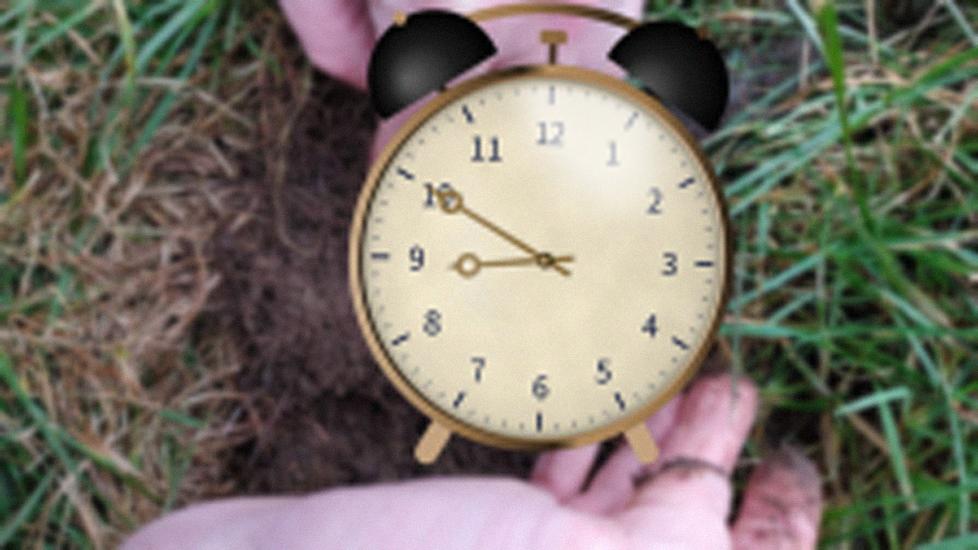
8:50
